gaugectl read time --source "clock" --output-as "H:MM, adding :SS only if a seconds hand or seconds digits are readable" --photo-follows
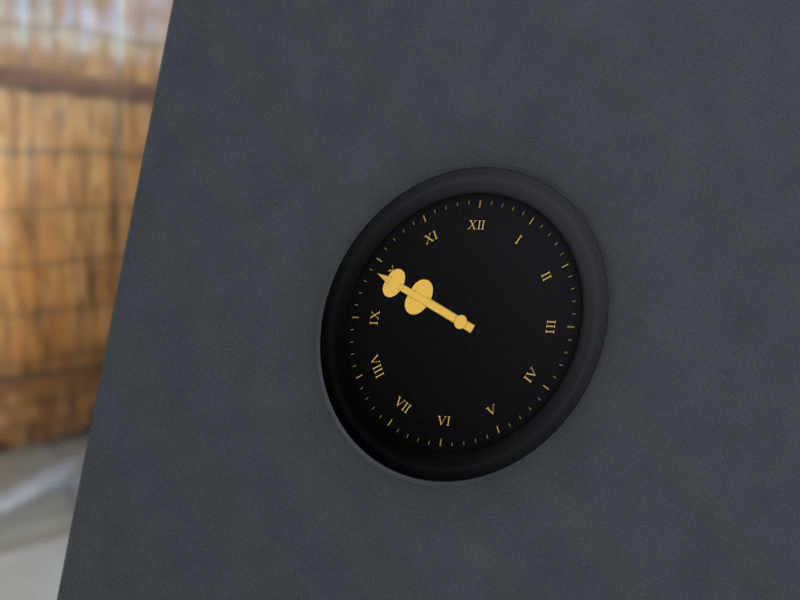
9:49
